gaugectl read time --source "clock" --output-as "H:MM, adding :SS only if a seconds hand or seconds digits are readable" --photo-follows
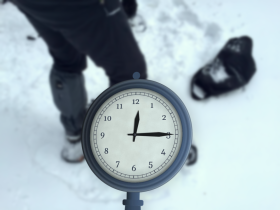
12:15
